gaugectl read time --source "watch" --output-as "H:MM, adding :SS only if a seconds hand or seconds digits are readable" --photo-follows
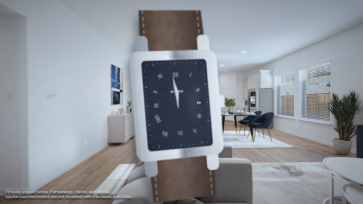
11:59
